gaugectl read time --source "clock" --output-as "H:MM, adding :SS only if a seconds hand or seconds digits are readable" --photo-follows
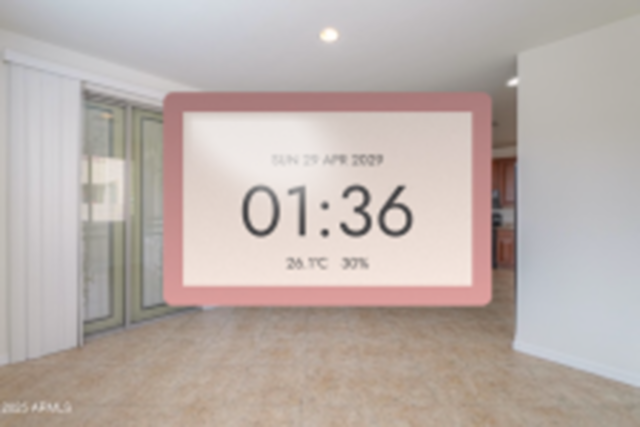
1:36
